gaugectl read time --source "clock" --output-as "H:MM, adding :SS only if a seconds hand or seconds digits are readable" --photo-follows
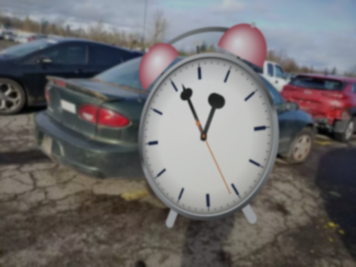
12:56:26
